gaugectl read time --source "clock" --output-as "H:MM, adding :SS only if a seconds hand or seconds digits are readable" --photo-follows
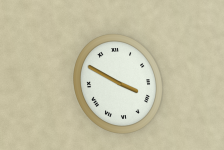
3:50
